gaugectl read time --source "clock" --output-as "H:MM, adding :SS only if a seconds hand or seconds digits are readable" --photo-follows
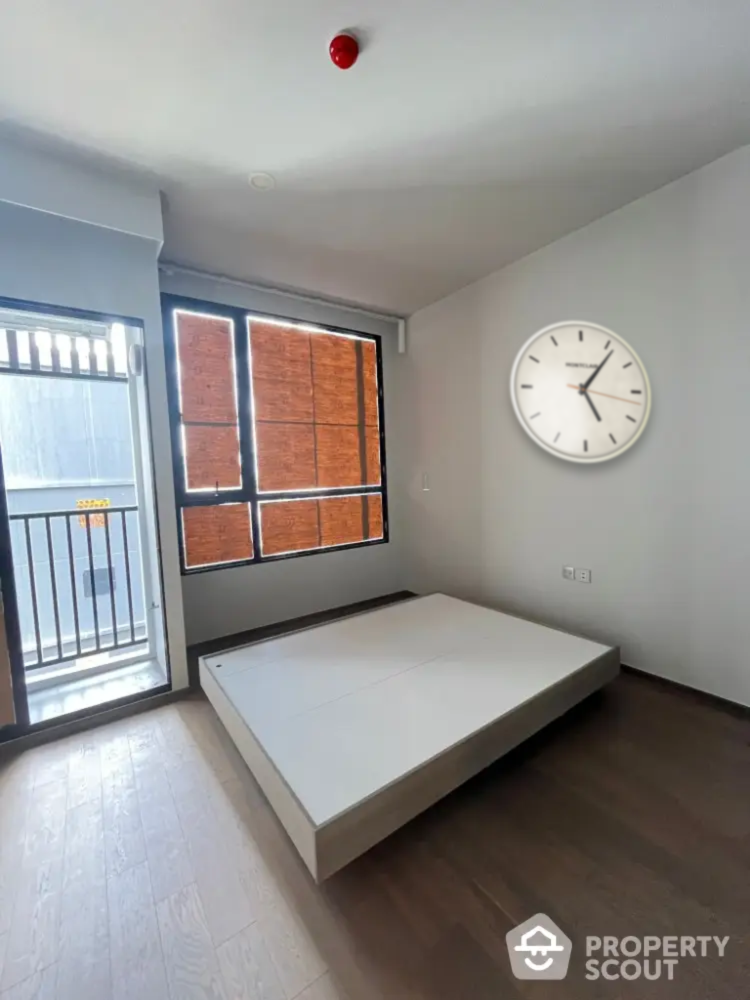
5:06:17
